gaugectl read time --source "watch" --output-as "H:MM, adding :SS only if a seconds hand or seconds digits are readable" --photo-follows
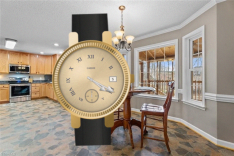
4:20
